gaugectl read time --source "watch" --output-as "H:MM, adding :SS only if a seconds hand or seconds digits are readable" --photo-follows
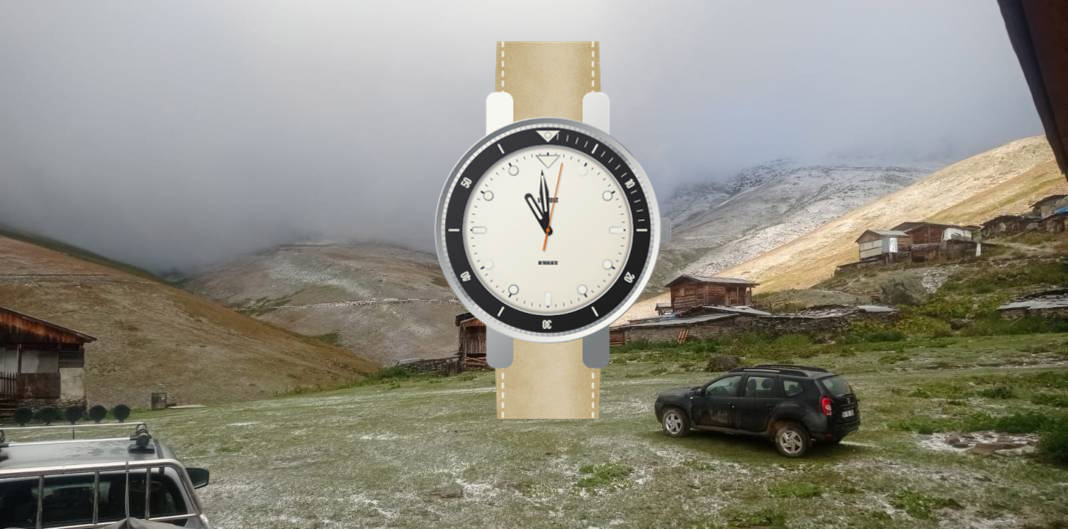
10:59:02
